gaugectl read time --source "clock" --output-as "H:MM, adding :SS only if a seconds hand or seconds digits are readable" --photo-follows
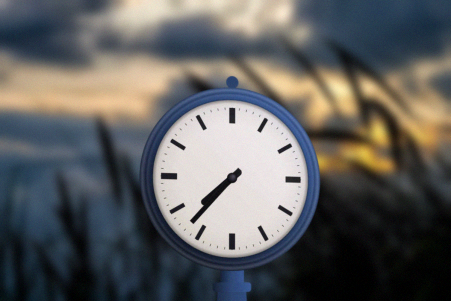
7:37
